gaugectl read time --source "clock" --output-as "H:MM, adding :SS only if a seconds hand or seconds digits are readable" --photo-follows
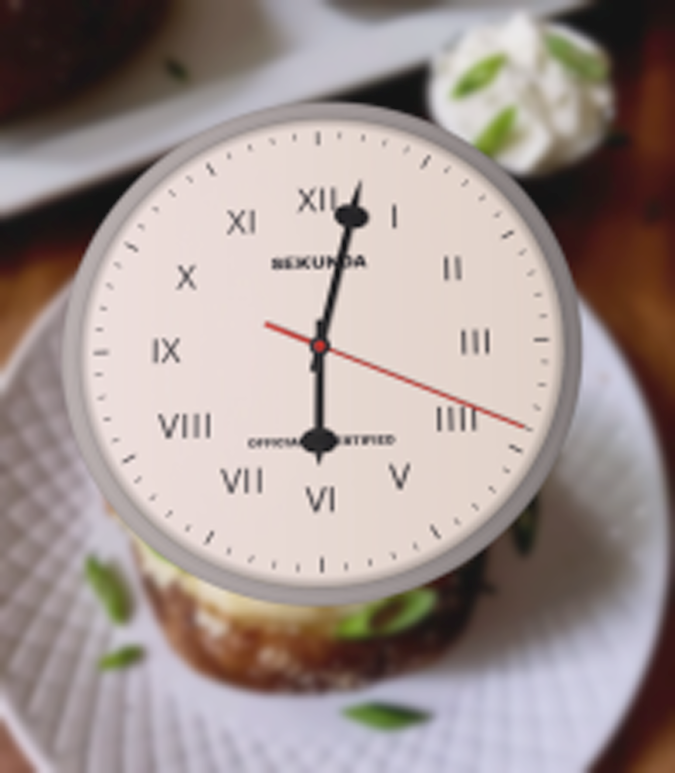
6:02:19
